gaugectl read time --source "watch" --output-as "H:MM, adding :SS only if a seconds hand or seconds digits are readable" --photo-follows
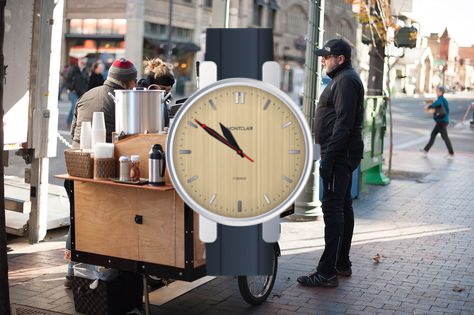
10:50:51
